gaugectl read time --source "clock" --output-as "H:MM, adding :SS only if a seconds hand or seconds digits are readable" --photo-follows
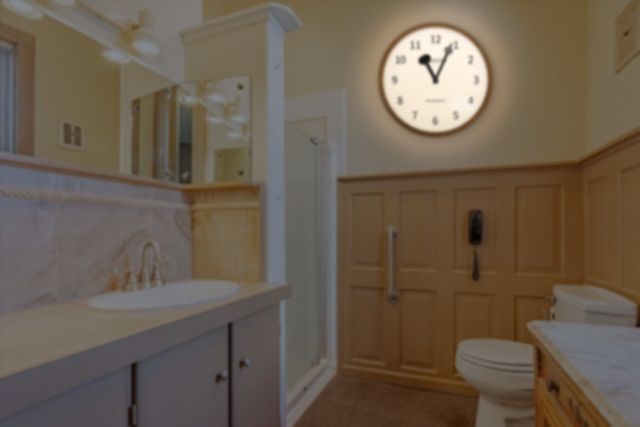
11:04
